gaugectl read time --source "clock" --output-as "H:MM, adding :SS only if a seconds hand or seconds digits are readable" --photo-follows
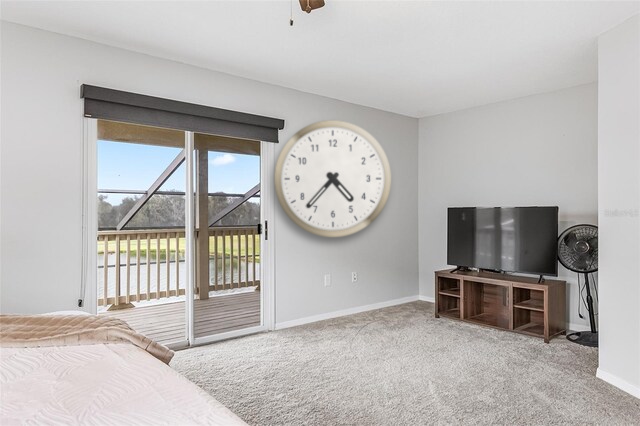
4:37
